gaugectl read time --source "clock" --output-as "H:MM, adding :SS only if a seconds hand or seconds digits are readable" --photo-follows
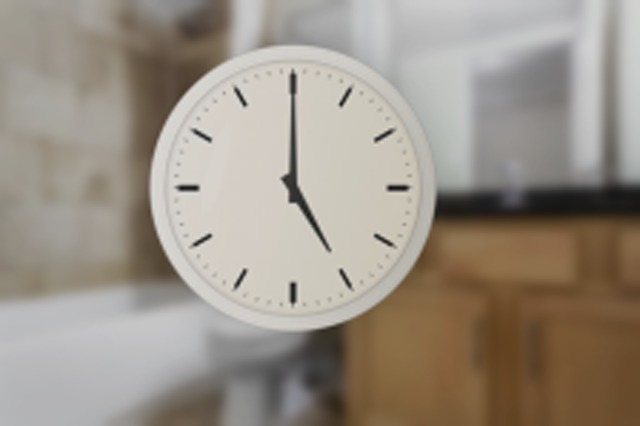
5:00
